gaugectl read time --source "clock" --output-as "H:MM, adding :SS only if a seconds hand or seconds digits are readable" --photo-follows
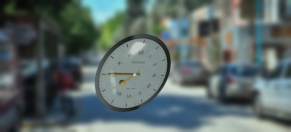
7:45
